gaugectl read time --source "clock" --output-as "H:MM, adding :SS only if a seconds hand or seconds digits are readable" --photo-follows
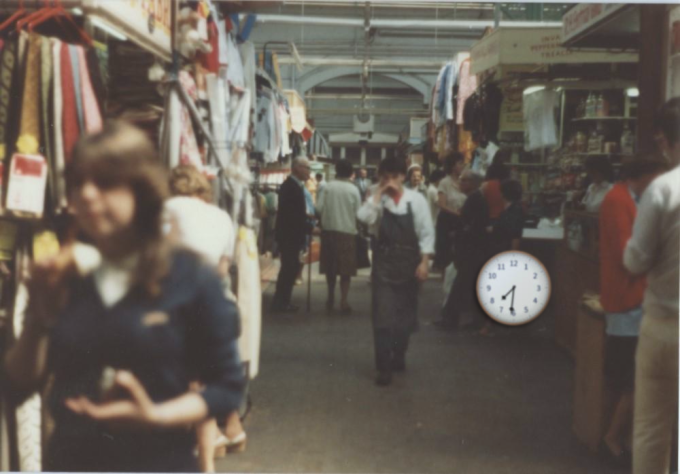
7:31
